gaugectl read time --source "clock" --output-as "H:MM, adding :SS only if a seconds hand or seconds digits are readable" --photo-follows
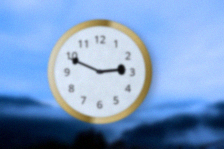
2:49
